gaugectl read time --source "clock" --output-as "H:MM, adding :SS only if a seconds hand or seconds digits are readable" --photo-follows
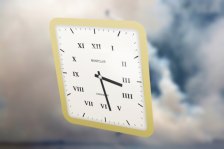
3:28
